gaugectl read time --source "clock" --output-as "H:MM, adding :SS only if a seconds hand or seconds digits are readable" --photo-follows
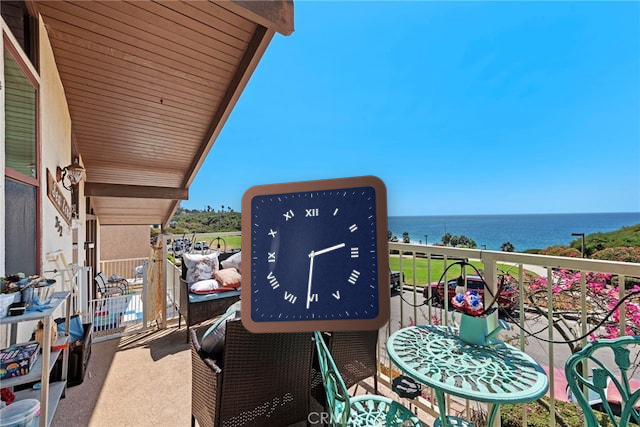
2:31
